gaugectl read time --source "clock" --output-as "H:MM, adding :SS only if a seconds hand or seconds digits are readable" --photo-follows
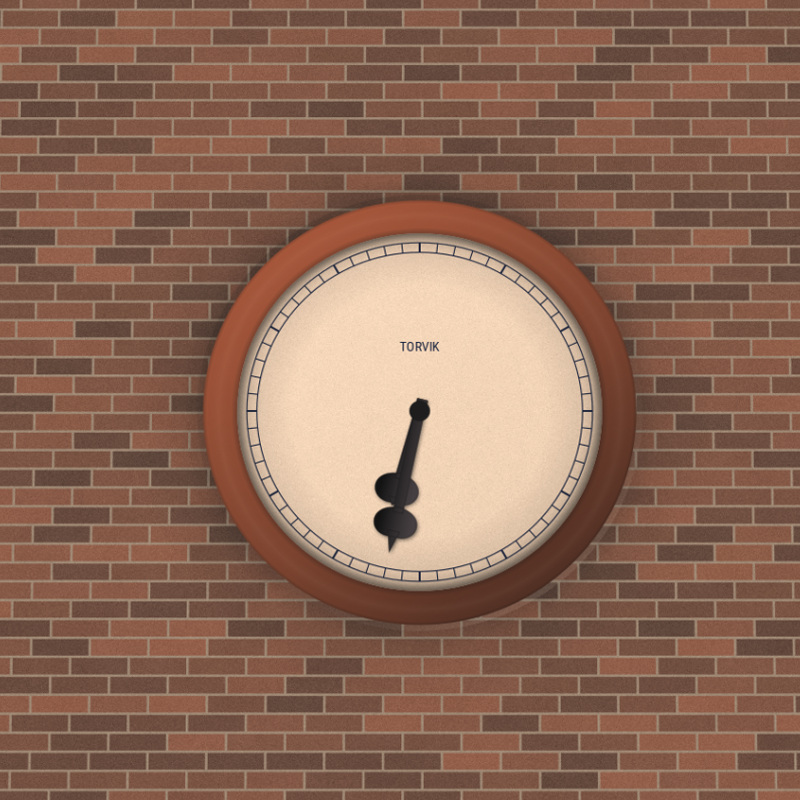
6:32
